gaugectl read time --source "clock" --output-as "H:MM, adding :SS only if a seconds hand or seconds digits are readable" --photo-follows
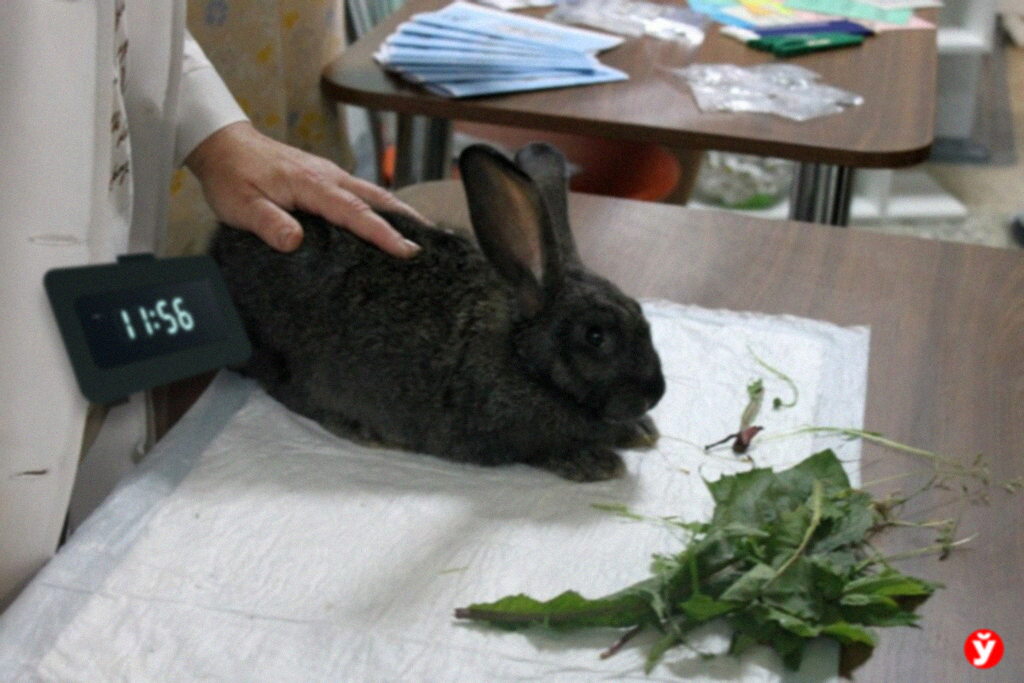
11:56
